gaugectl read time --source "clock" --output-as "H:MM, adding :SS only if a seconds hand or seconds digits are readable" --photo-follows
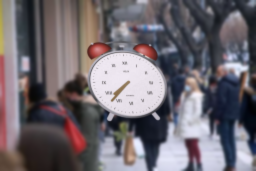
7:37
